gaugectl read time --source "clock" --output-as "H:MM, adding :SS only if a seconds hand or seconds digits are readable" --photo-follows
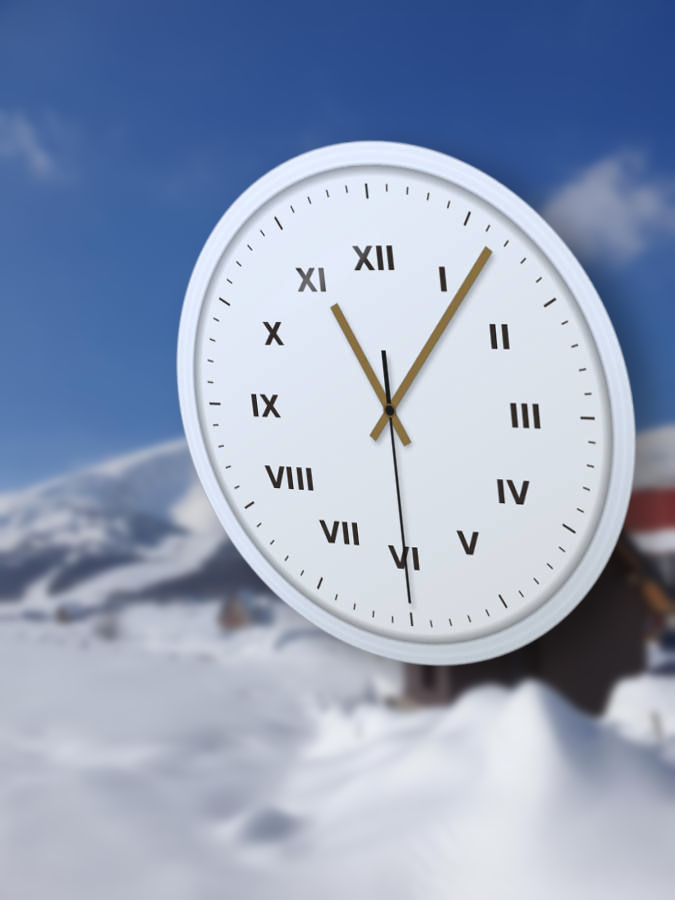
11:06:30
